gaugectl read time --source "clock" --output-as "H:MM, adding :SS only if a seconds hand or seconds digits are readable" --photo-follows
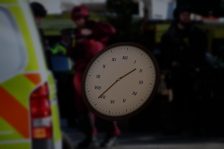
1:36
